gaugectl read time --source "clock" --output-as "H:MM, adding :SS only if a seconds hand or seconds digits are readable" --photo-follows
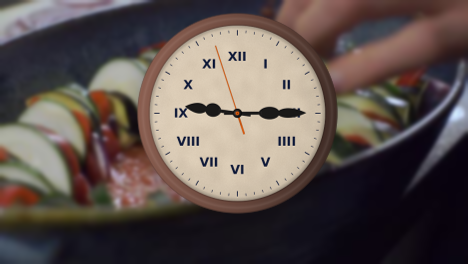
9:14:57
